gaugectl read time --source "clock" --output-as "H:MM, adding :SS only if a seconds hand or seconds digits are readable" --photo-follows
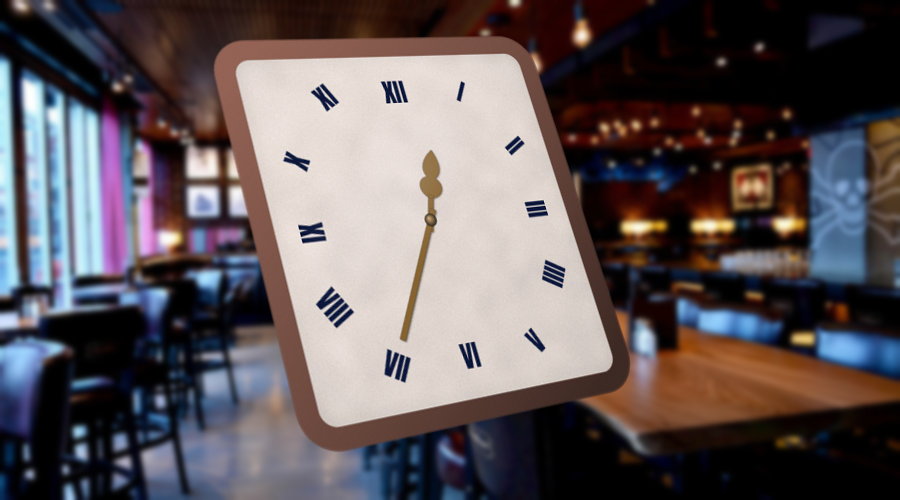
12:35
